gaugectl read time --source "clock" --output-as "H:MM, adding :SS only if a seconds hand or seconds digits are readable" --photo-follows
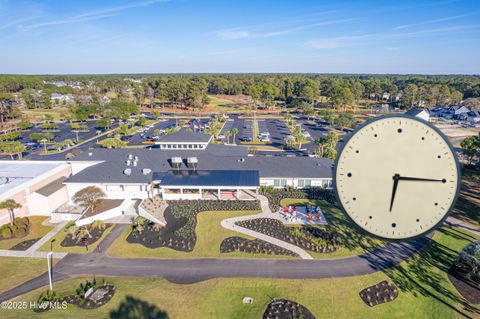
6:15
